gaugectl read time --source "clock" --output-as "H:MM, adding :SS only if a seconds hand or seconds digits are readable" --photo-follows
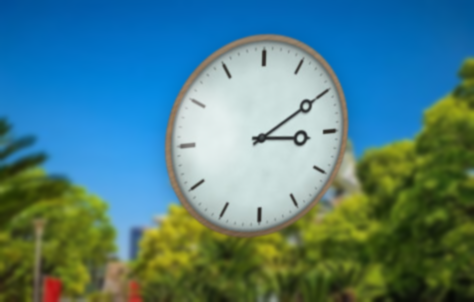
3:10
